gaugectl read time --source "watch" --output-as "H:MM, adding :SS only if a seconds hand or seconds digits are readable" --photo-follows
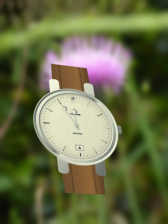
11:55
